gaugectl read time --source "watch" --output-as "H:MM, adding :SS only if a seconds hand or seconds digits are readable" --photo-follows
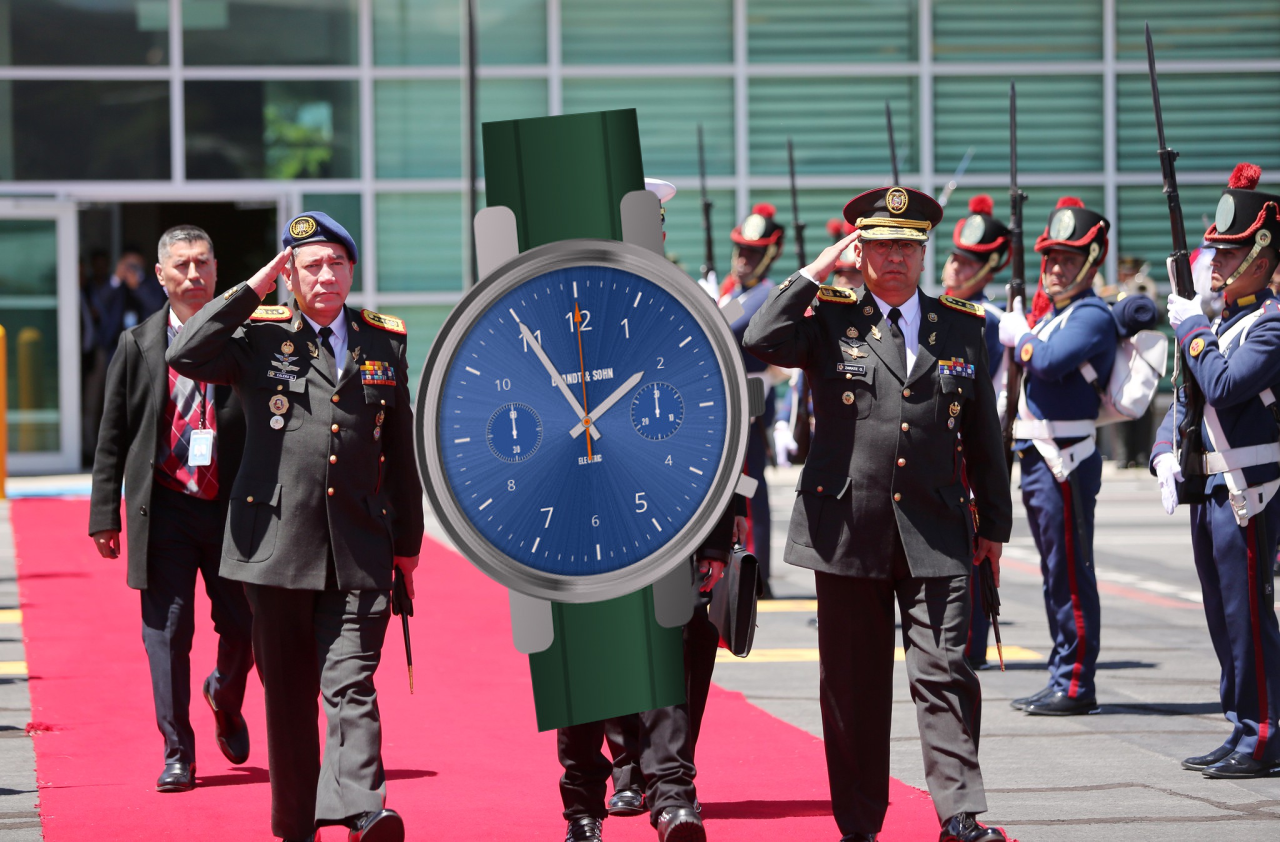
1:55
